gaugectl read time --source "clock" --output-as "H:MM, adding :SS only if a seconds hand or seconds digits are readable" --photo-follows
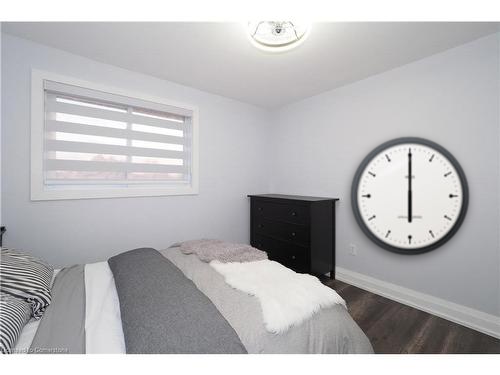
6:00
